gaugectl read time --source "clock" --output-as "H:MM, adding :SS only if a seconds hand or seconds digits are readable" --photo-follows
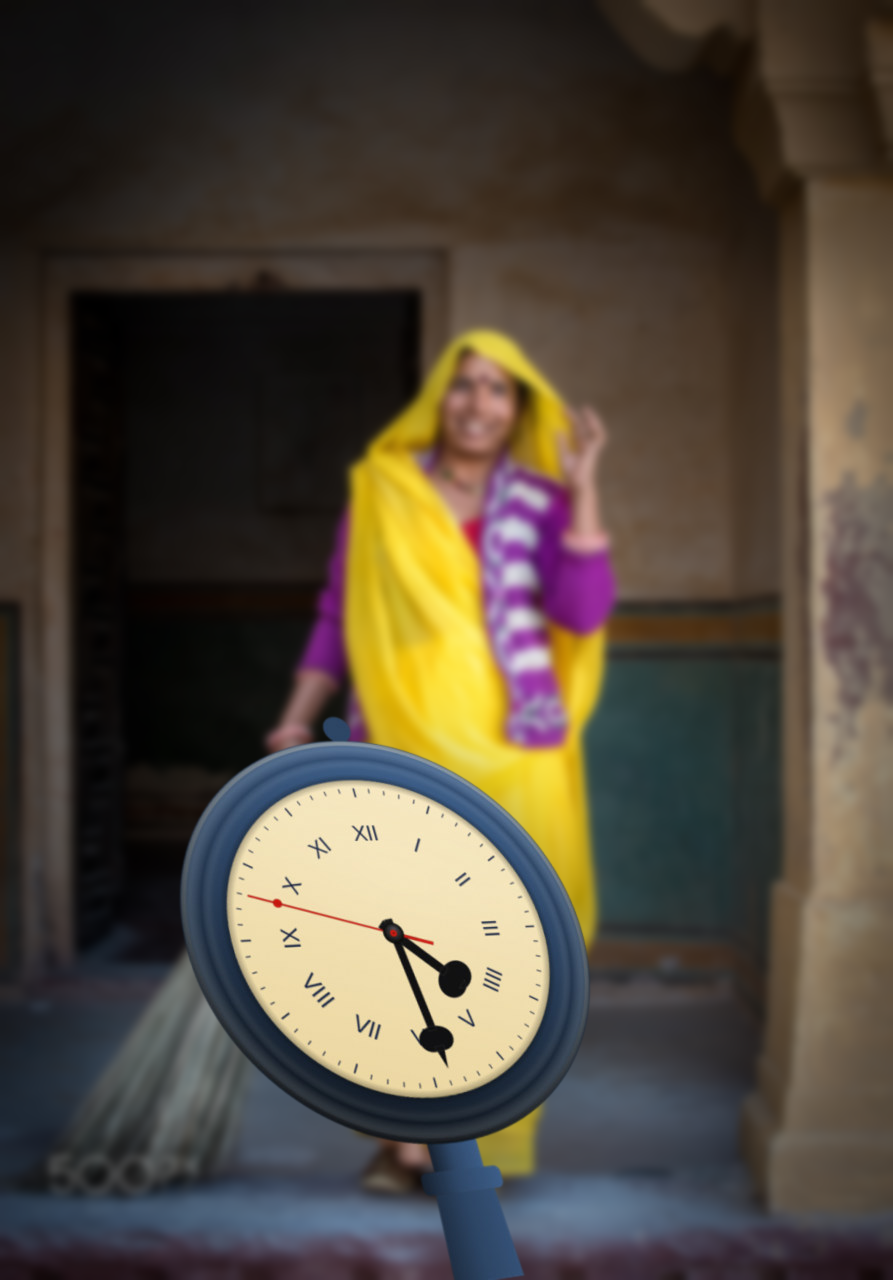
4:28:48
